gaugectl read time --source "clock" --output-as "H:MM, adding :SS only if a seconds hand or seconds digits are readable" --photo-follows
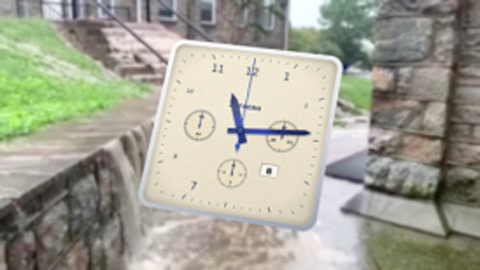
11:14
